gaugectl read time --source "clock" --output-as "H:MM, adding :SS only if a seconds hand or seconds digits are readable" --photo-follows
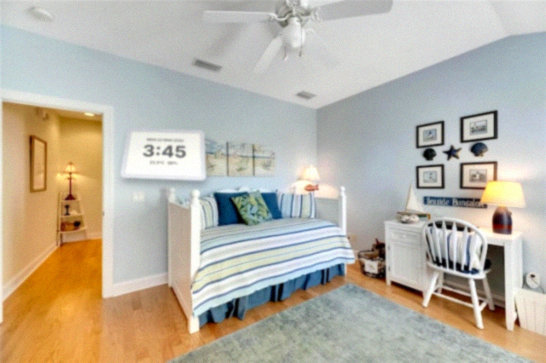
3:45
